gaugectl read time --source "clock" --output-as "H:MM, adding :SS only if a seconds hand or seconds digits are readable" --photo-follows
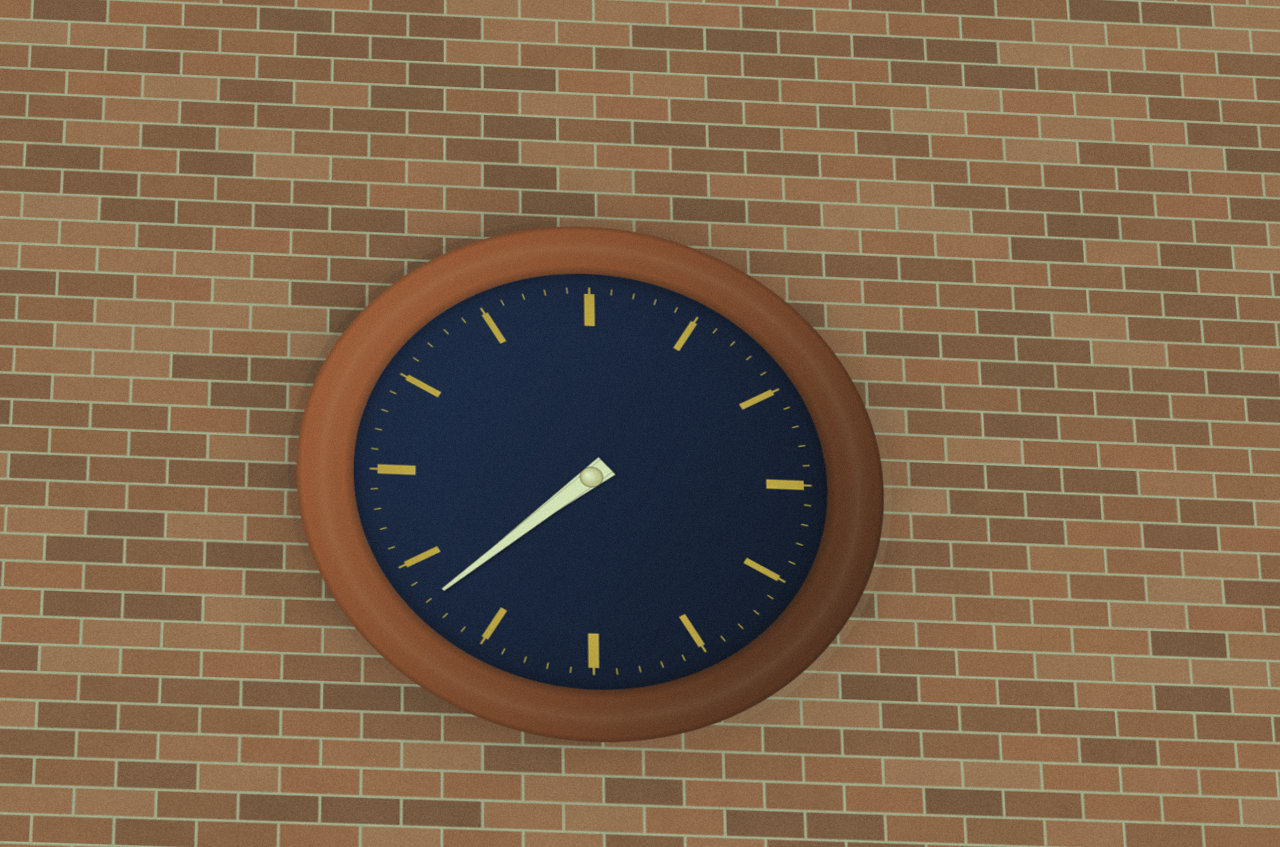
7:38
